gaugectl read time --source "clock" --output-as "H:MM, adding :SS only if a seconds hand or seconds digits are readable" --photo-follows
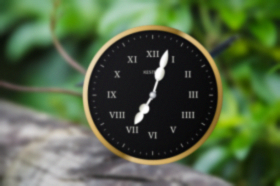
7:03
